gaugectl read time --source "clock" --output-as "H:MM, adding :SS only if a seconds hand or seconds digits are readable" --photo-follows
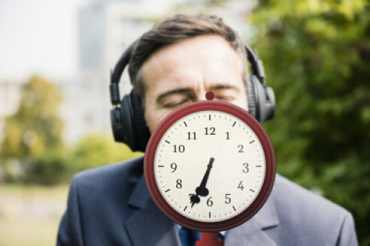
6:34
